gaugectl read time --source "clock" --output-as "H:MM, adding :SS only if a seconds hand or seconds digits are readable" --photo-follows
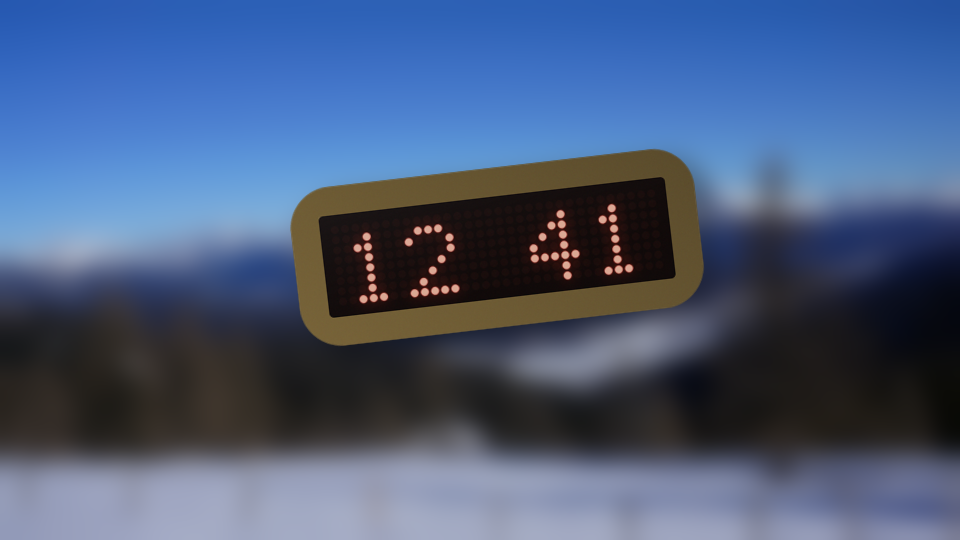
12:41
